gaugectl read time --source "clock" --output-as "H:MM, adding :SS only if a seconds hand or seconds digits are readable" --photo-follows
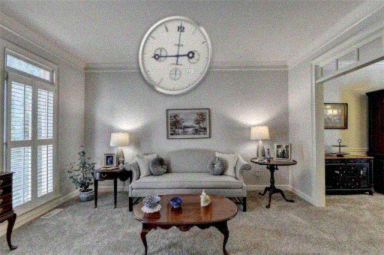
2:44
